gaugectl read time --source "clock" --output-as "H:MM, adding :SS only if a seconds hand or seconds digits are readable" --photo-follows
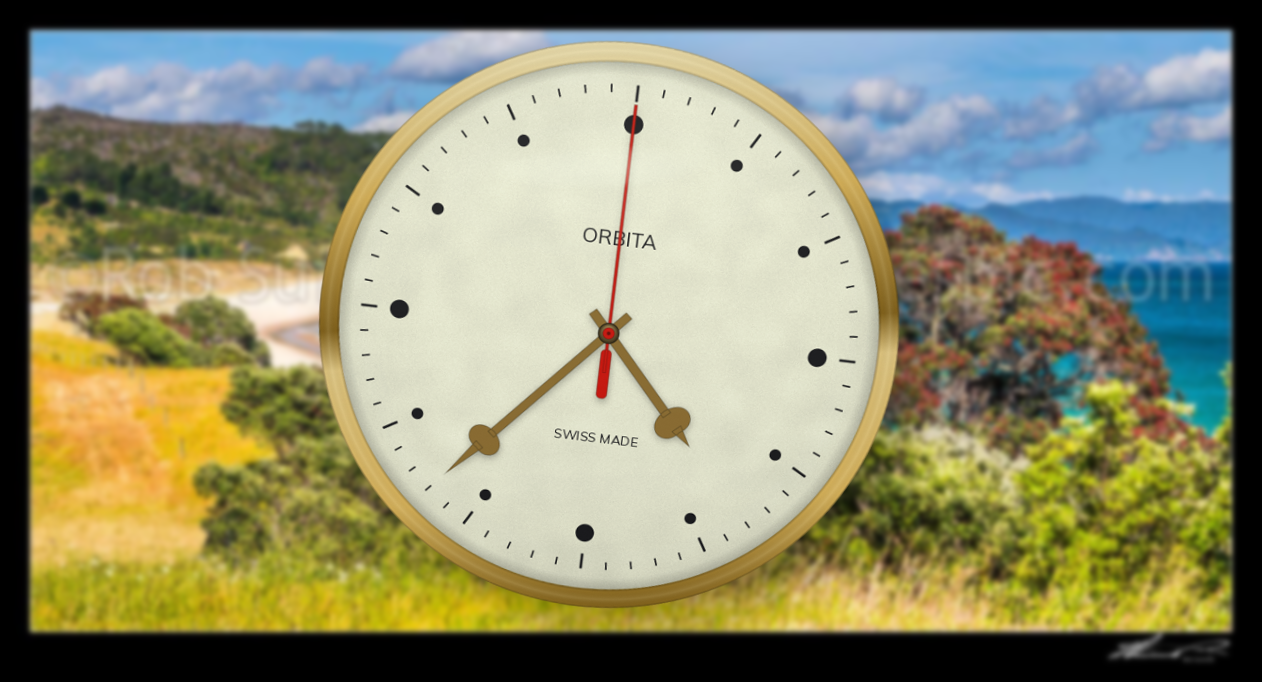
4:37:00
